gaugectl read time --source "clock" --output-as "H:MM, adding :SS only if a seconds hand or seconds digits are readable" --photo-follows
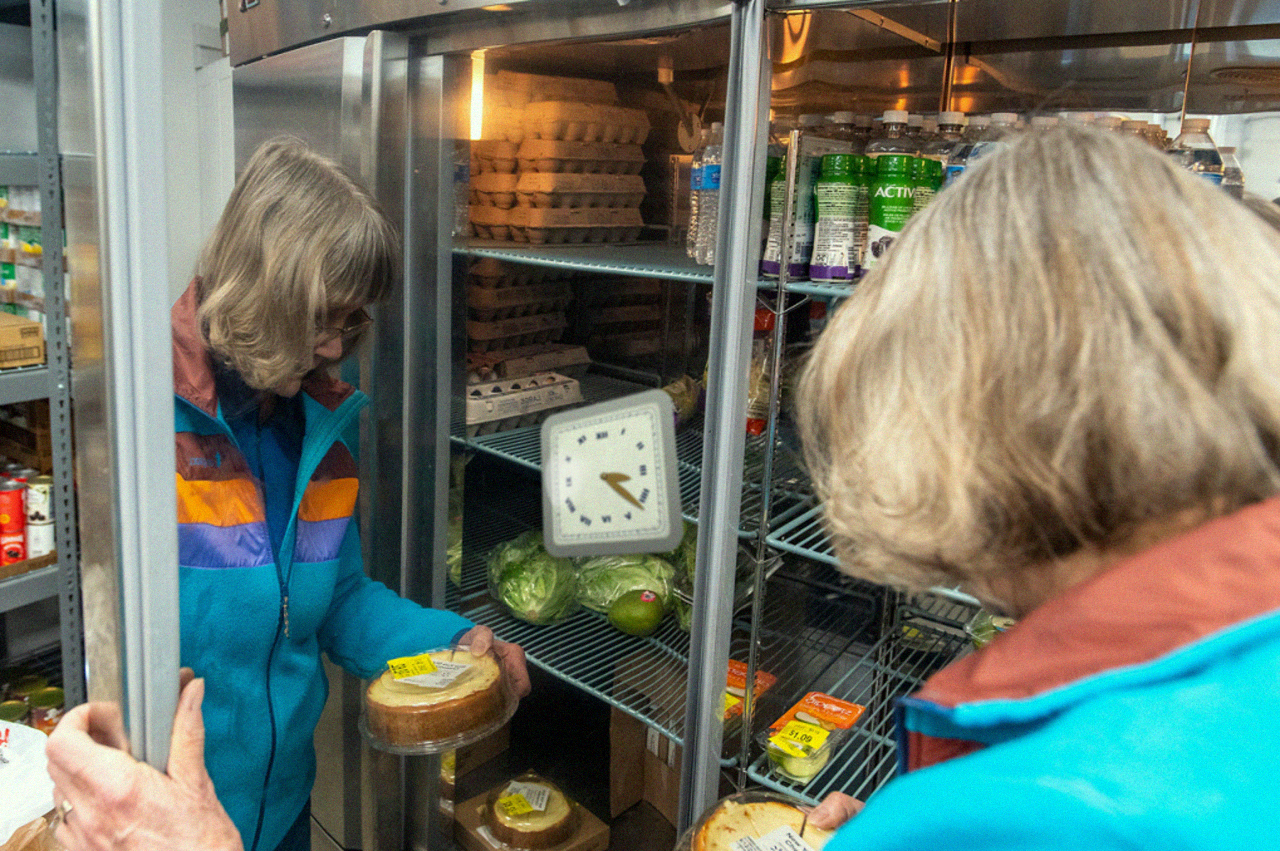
3:22
